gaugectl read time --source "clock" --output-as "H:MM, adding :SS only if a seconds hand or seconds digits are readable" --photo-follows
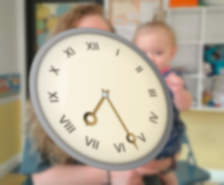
7:27
